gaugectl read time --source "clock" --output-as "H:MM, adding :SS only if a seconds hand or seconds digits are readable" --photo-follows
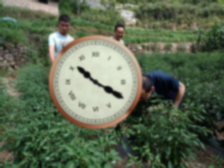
10:20
